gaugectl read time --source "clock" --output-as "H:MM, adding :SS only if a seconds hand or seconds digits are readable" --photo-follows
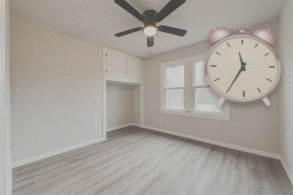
11:35
